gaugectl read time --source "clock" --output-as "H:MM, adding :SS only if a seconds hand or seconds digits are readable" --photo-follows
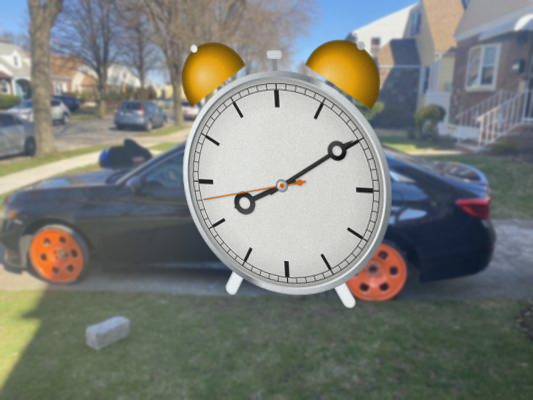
8:09:43
